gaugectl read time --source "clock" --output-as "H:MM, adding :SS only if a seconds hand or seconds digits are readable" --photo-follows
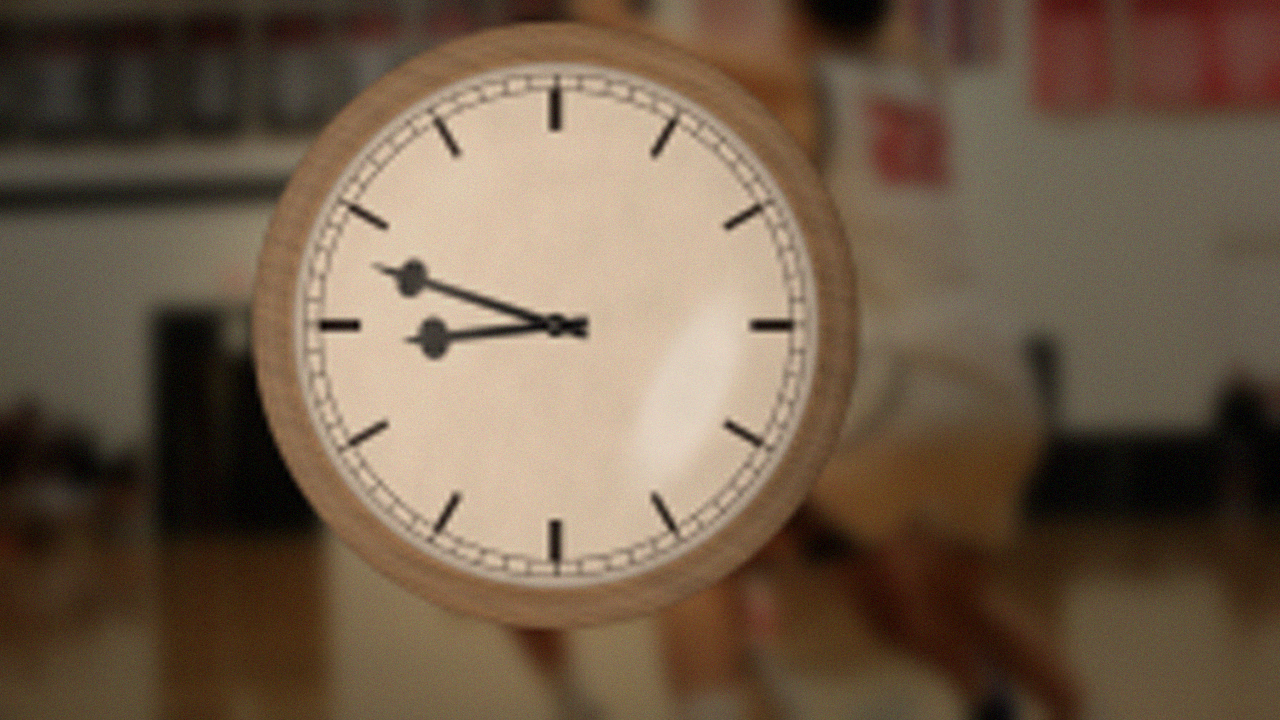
8:48
